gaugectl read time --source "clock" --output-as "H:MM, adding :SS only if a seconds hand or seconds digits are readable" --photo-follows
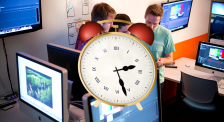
2:27
